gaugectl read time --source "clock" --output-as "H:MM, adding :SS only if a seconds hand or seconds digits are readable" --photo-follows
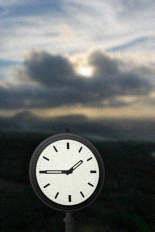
1:45
